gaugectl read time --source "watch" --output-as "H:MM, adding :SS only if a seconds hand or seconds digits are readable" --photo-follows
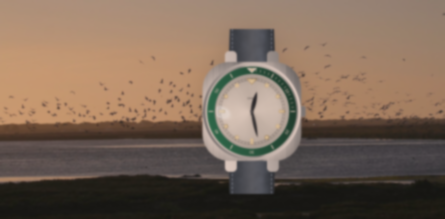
12:28
